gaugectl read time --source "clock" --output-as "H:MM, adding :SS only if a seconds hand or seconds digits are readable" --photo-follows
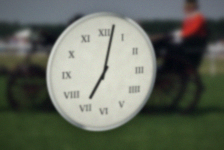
7:02
